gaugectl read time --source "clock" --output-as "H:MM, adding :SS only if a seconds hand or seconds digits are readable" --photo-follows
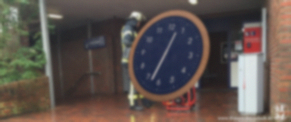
12:33
